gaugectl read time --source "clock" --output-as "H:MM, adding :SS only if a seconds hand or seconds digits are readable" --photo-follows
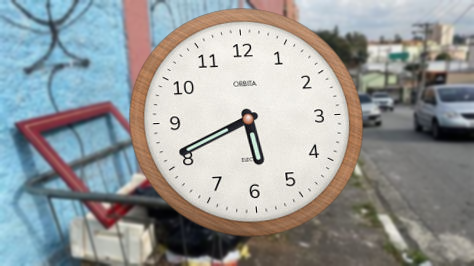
5:41
